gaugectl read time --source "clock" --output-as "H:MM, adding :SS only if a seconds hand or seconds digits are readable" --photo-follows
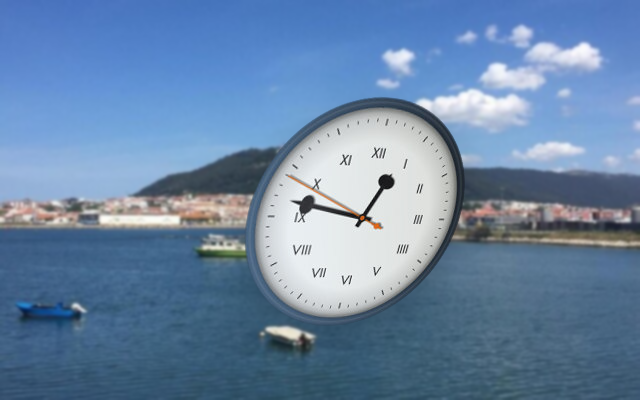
12:46:49
